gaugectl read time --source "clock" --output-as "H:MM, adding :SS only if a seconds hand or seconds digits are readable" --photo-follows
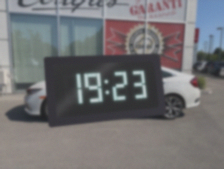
19:23
